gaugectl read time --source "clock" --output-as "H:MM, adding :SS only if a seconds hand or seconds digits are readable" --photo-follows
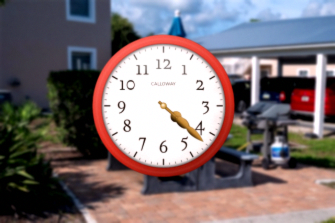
4:22
